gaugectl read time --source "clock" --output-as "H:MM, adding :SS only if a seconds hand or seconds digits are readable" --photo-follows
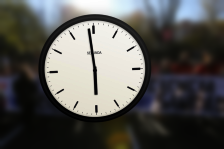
5:59
